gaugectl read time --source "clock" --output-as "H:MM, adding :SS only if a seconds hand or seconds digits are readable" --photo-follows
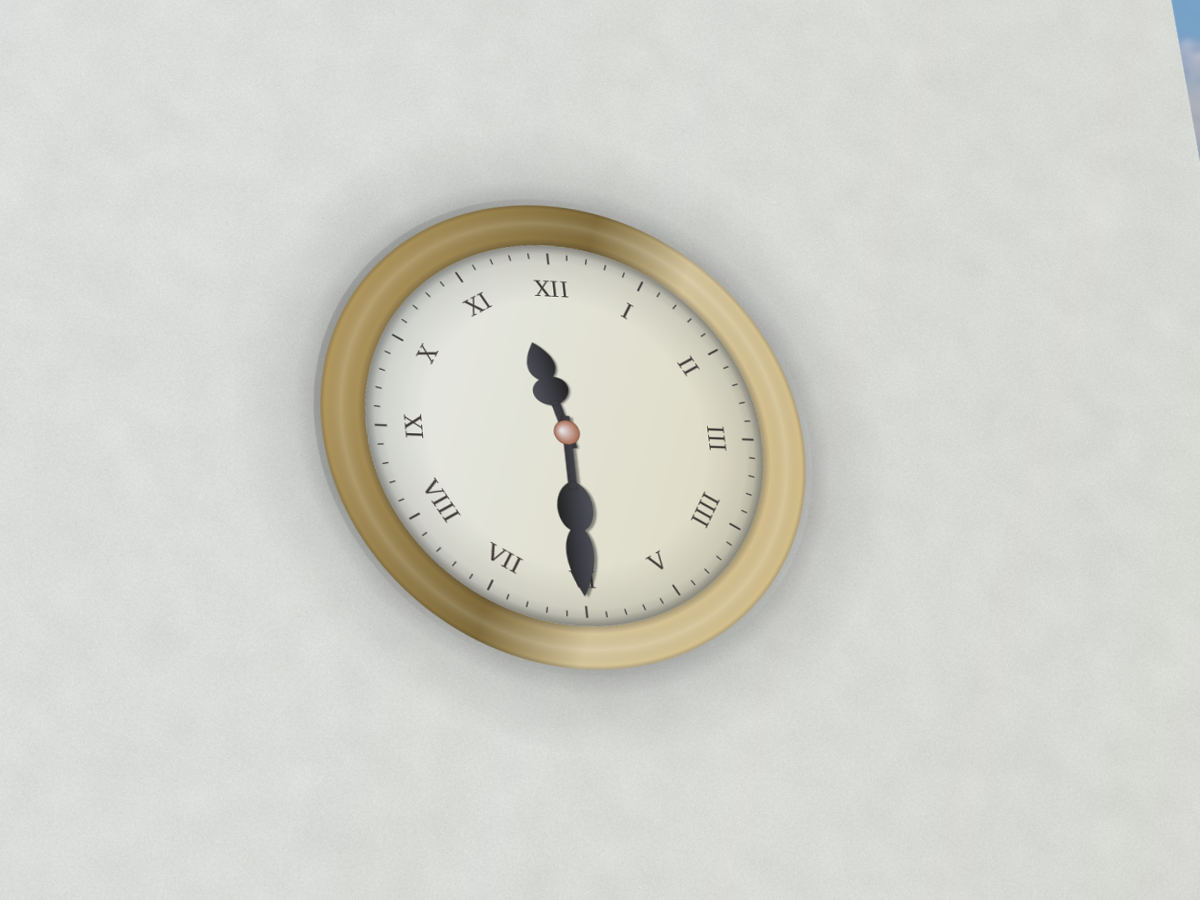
11:30
